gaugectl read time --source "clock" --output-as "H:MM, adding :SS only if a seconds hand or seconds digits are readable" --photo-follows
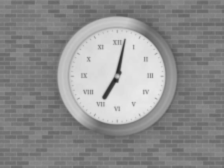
7:02
